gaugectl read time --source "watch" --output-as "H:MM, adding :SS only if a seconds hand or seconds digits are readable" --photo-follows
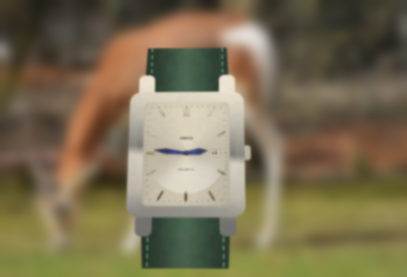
2:46
